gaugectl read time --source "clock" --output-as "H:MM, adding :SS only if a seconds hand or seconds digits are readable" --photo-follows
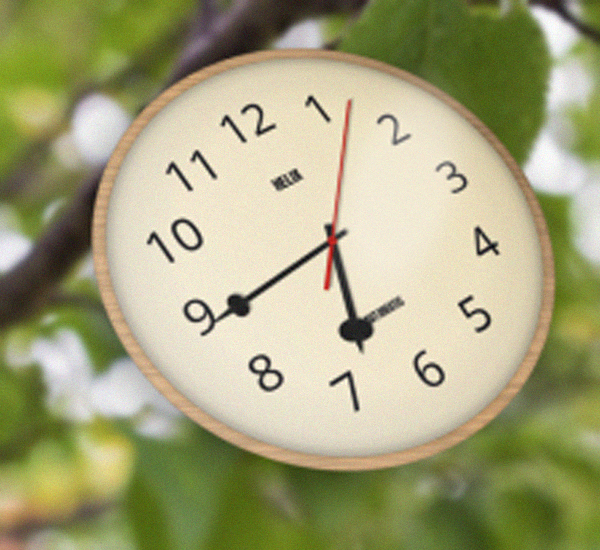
6:44:07
